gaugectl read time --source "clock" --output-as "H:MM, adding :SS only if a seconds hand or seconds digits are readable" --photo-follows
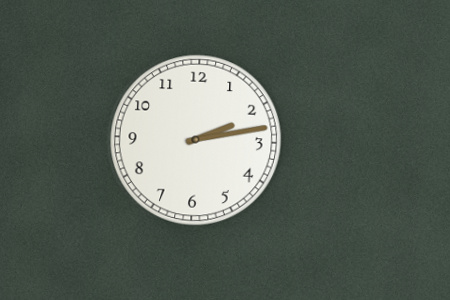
2:13
